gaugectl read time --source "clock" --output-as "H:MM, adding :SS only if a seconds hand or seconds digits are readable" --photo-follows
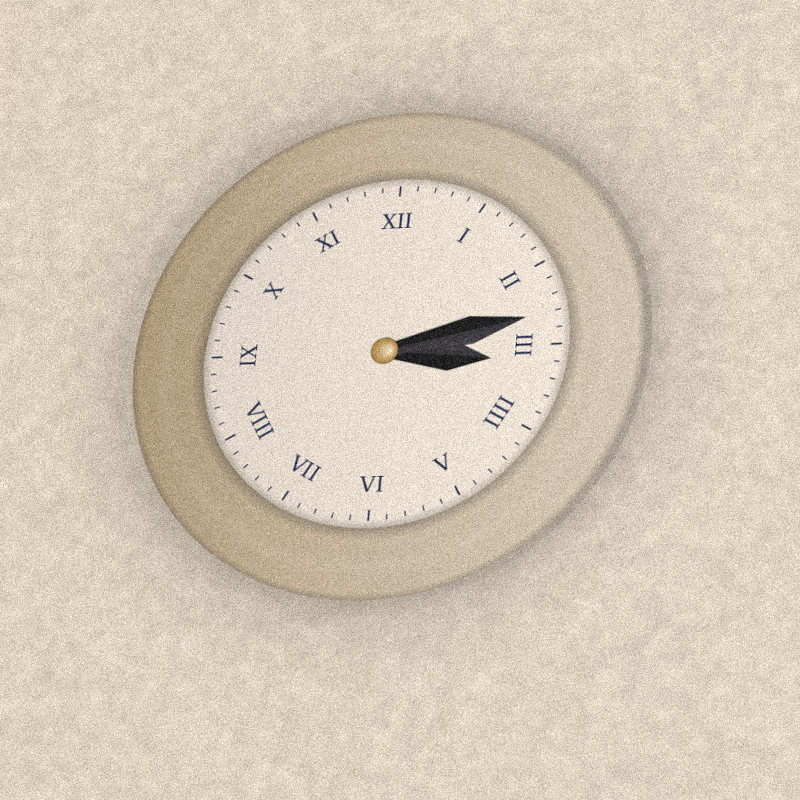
3:13
